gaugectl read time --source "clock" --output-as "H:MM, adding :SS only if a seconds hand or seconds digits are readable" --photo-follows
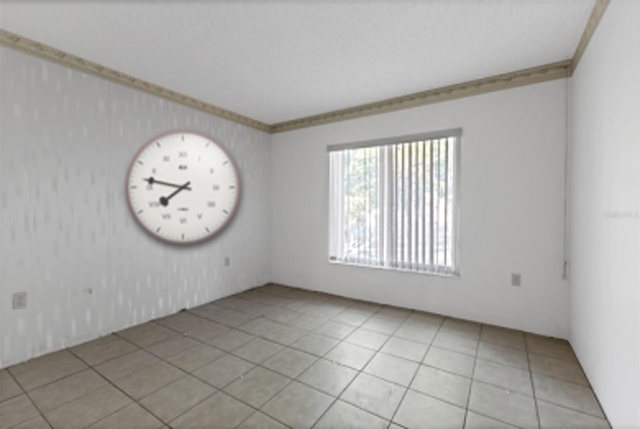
7:47
